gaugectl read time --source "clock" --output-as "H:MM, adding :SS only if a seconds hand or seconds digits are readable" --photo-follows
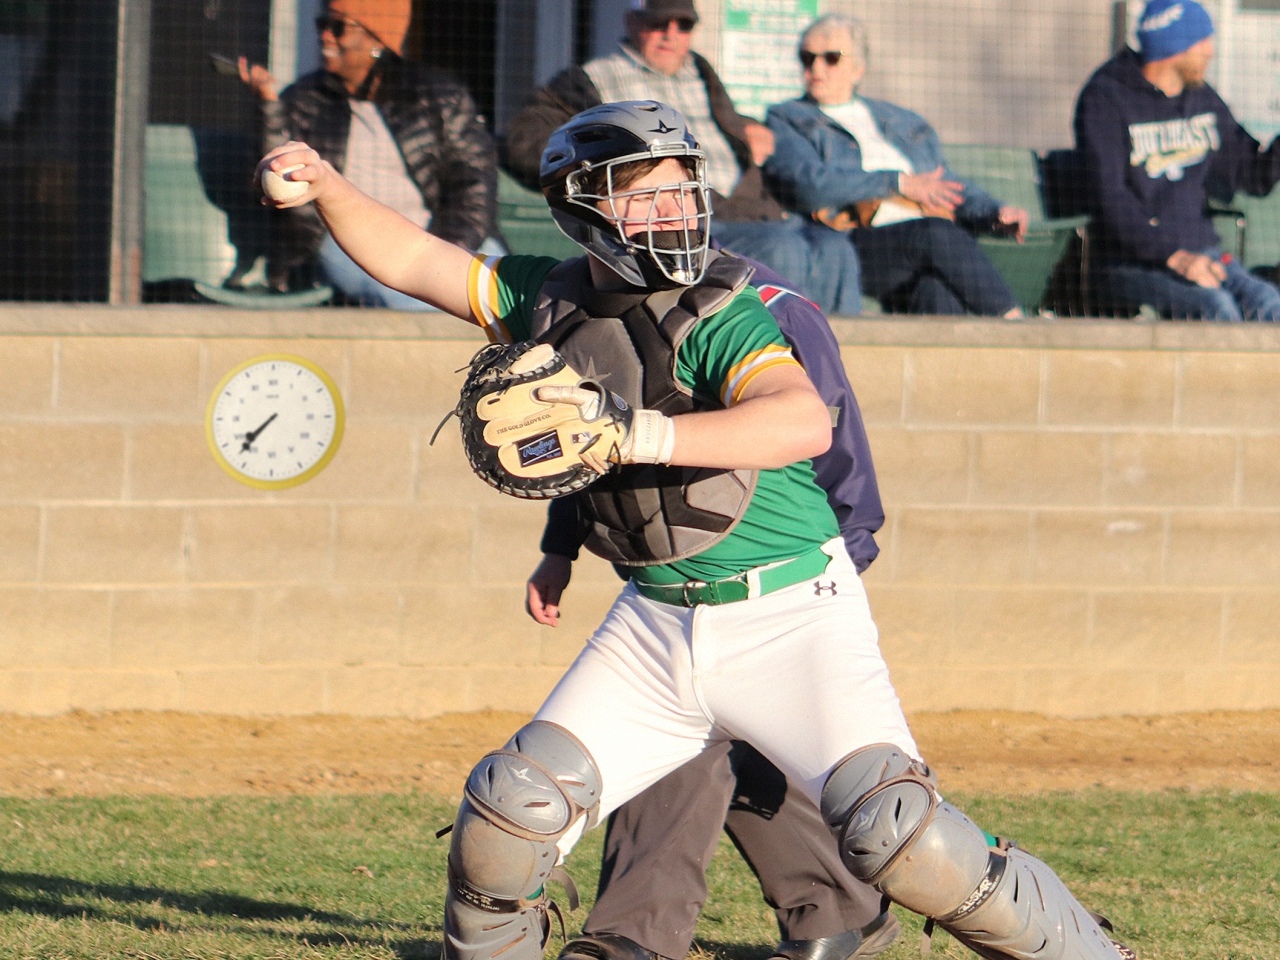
7:37
